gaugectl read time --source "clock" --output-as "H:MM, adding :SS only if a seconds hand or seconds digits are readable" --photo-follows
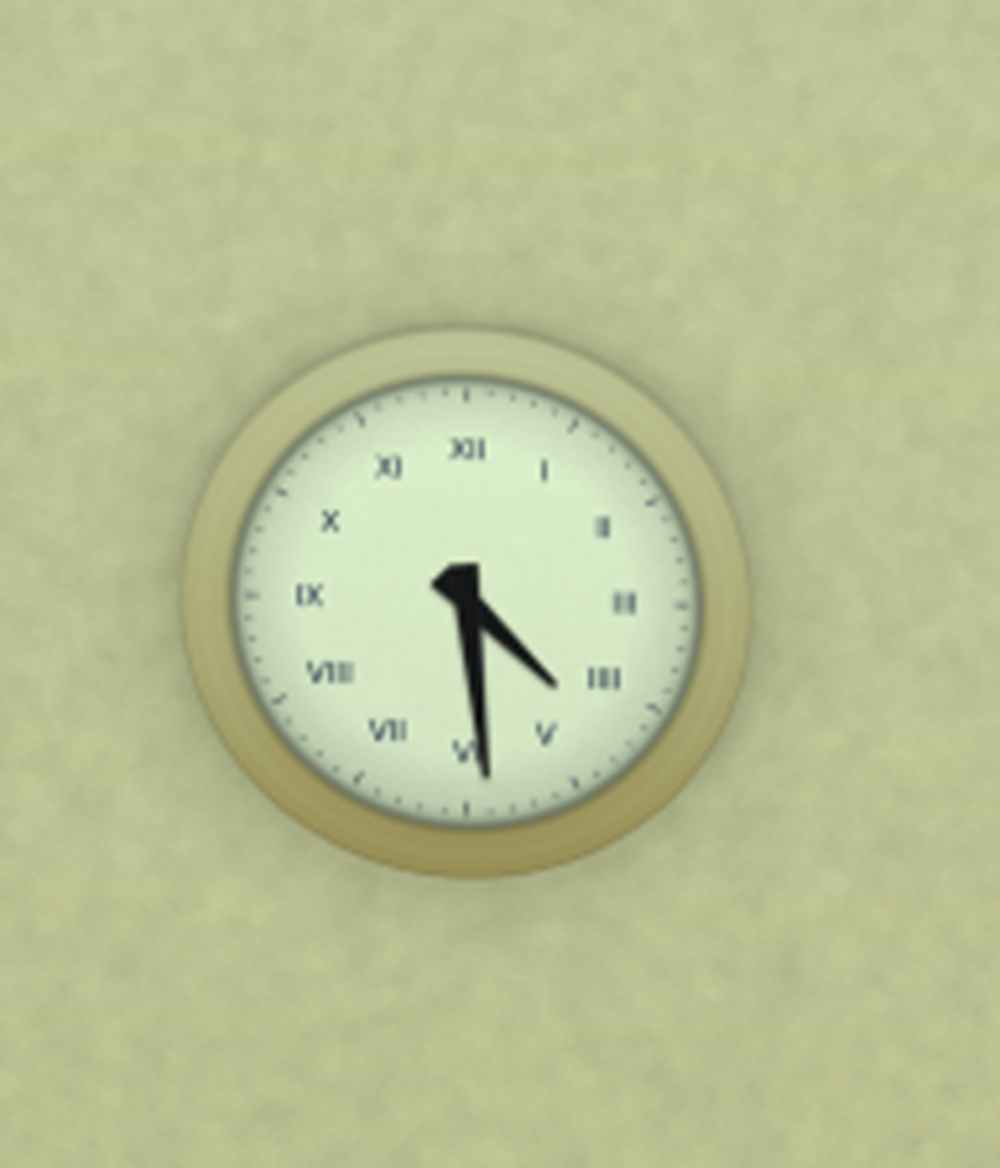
4:29
